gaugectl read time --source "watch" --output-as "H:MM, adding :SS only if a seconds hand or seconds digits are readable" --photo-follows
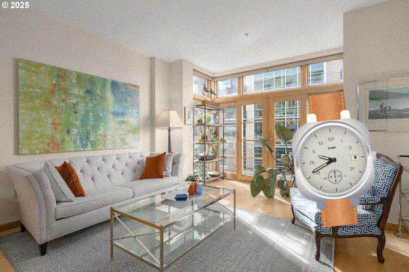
9:41
